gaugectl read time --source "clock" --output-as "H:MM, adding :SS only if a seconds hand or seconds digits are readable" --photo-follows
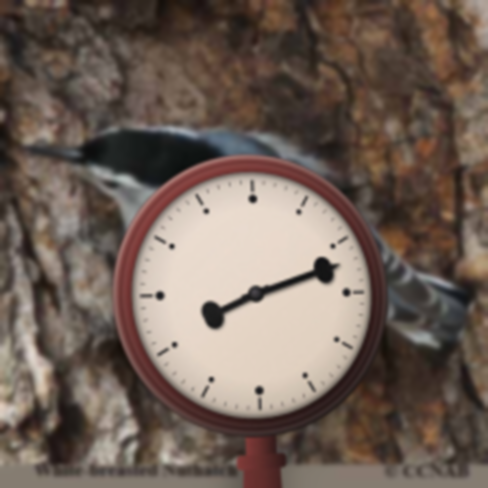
8:12
